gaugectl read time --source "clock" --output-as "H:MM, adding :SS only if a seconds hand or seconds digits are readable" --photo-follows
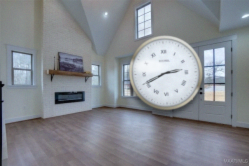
2:41
